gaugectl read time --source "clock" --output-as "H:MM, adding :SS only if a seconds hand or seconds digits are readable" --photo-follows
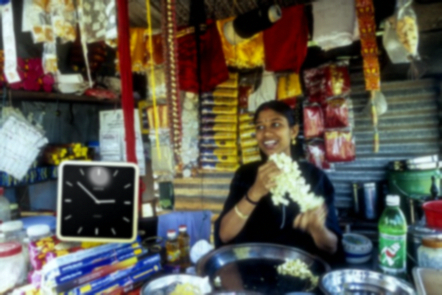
2:52
